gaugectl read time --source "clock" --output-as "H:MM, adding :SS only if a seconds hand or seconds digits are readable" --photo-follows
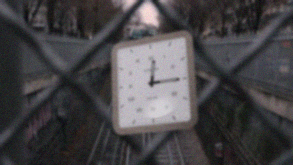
12:15
